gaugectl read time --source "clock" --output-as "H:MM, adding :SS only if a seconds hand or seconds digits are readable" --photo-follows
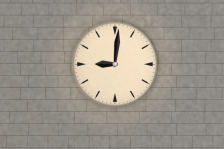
9:01
